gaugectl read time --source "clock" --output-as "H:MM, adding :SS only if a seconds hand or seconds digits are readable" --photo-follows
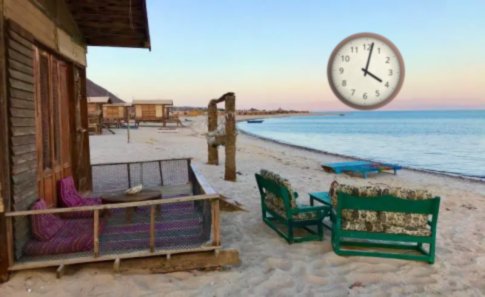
4:02
